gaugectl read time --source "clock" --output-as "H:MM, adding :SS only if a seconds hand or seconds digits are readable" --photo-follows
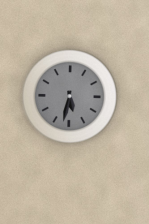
5:32
